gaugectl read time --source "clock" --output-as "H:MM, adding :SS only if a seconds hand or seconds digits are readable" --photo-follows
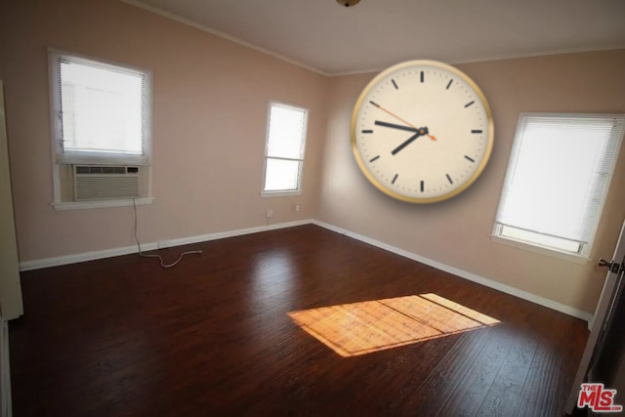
7:46:50
